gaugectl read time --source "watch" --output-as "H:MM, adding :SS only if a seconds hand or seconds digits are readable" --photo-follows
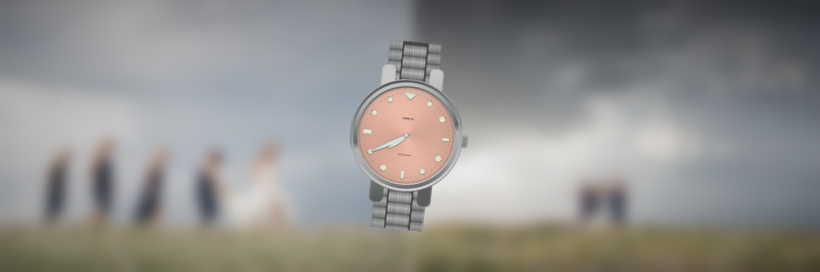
7:40
